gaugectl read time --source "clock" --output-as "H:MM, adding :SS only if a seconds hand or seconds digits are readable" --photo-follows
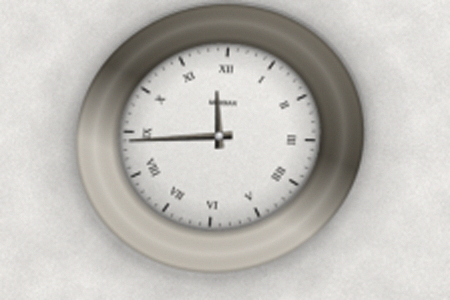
11:44
